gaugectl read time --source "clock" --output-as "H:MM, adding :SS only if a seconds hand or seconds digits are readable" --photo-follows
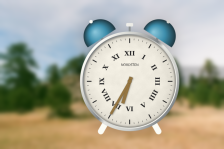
6:35
